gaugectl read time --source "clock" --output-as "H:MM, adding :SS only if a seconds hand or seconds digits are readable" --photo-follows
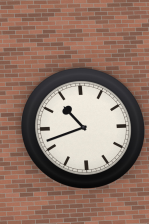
10:42
